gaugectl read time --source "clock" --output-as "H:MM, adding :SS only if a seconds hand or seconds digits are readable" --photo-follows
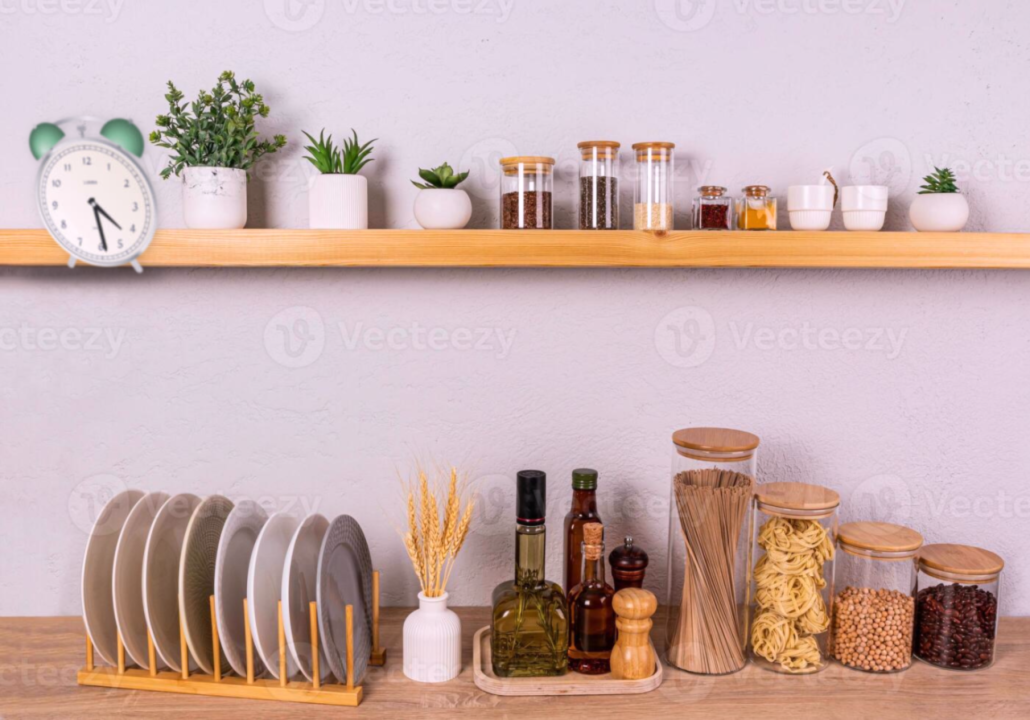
4:29
